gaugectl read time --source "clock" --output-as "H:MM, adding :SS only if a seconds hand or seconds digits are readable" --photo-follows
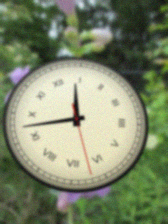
12:47:32
